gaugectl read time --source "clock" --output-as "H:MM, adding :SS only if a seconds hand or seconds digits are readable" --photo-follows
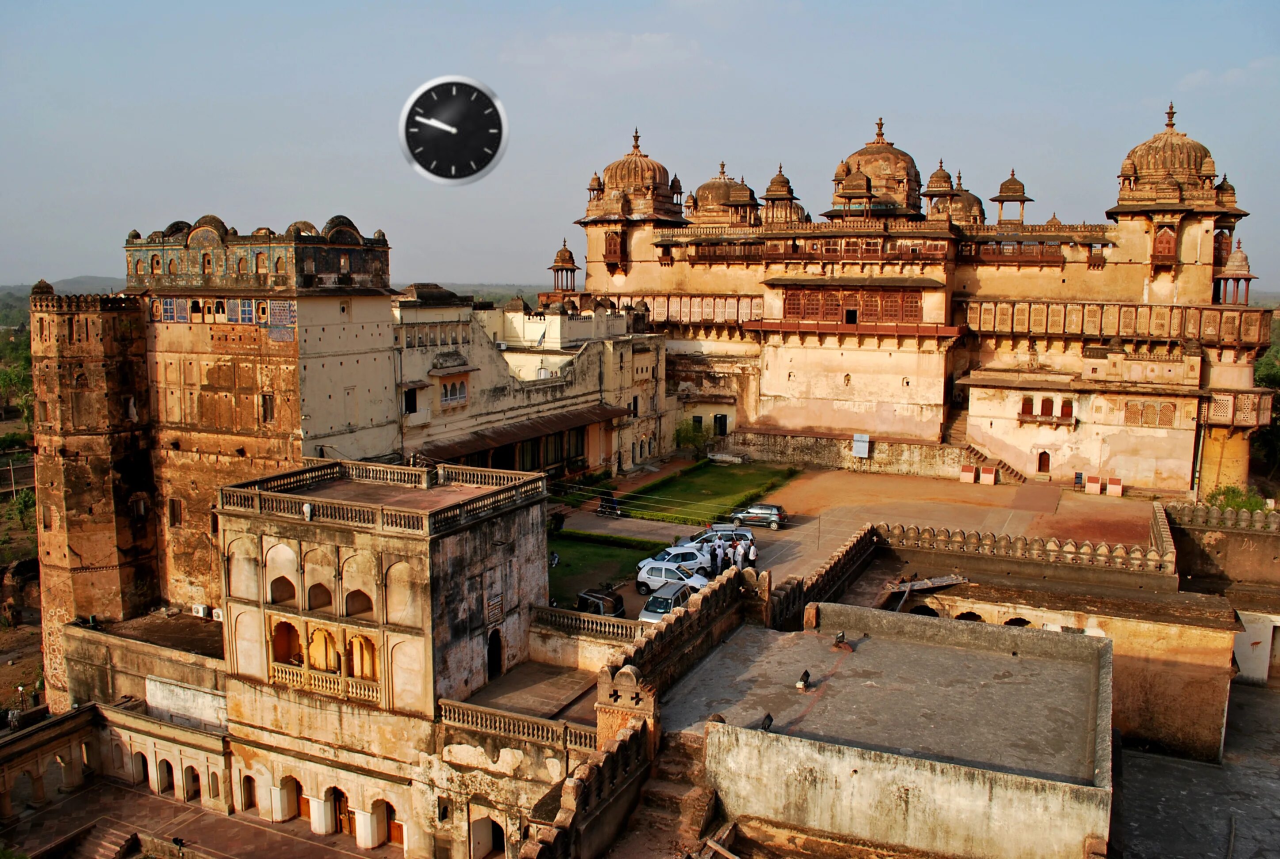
9:48
